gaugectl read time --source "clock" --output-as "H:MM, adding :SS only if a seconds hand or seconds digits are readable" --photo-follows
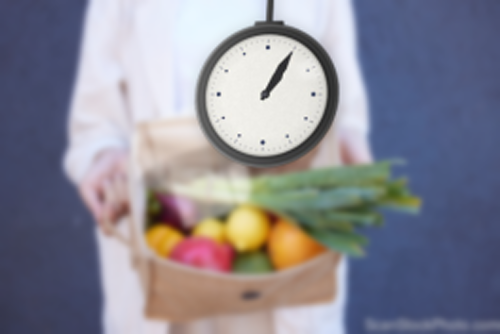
1:05
